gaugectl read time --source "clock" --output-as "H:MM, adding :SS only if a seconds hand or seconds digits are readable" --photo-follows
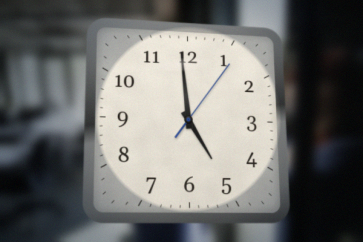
4:59:06
